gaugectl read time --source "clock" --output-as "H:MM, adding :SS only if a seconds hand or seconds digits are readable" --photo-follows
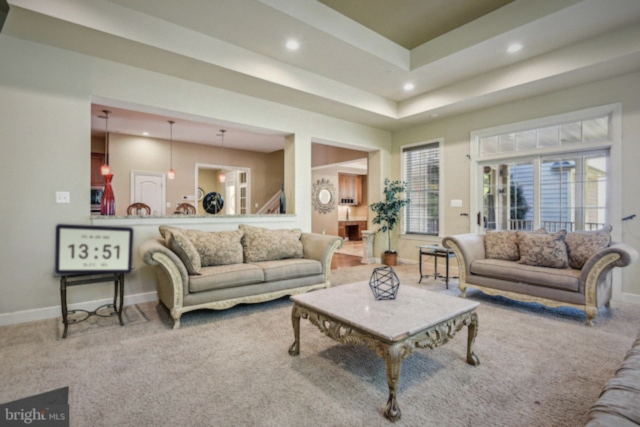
13:51
